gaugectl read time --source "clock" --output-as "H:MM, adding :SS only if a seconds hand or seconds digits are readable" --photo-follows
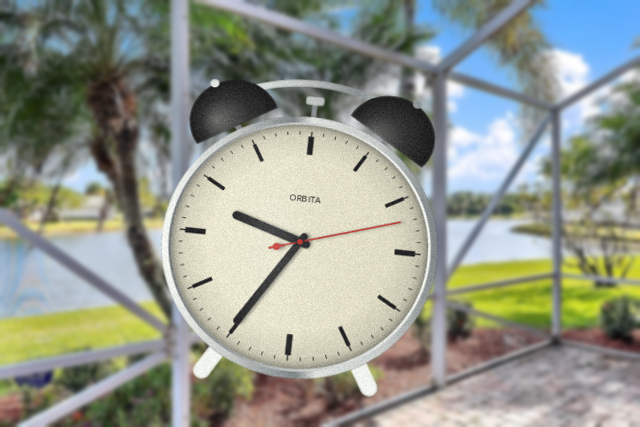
9:35:12
